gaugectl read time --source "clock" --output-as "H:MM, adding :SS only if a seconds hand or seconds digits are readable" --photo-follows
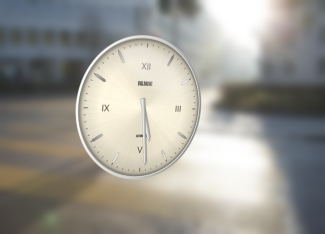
5:29
